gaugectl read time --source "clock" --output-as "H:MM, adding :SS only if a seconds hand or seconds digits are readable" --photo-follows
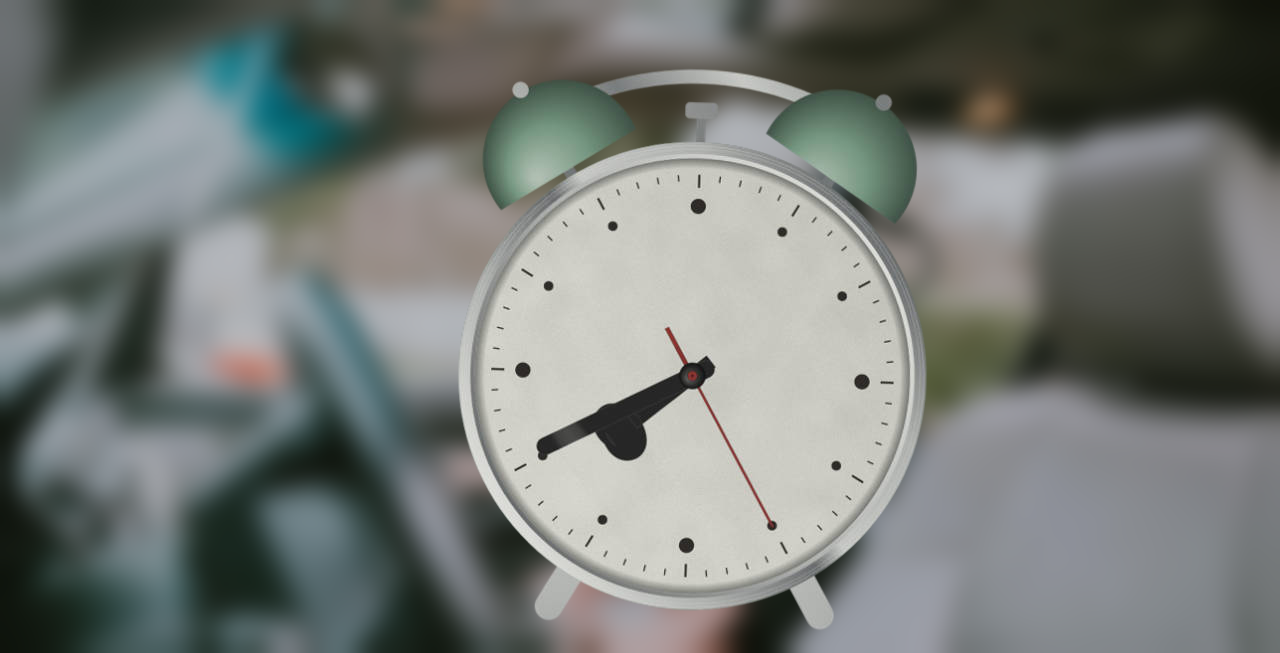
7:40:25
